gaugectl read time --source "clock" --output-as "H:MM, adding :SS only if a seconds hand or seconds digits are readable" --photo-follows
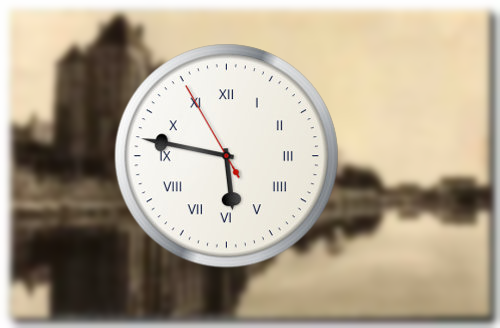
5:46:55
